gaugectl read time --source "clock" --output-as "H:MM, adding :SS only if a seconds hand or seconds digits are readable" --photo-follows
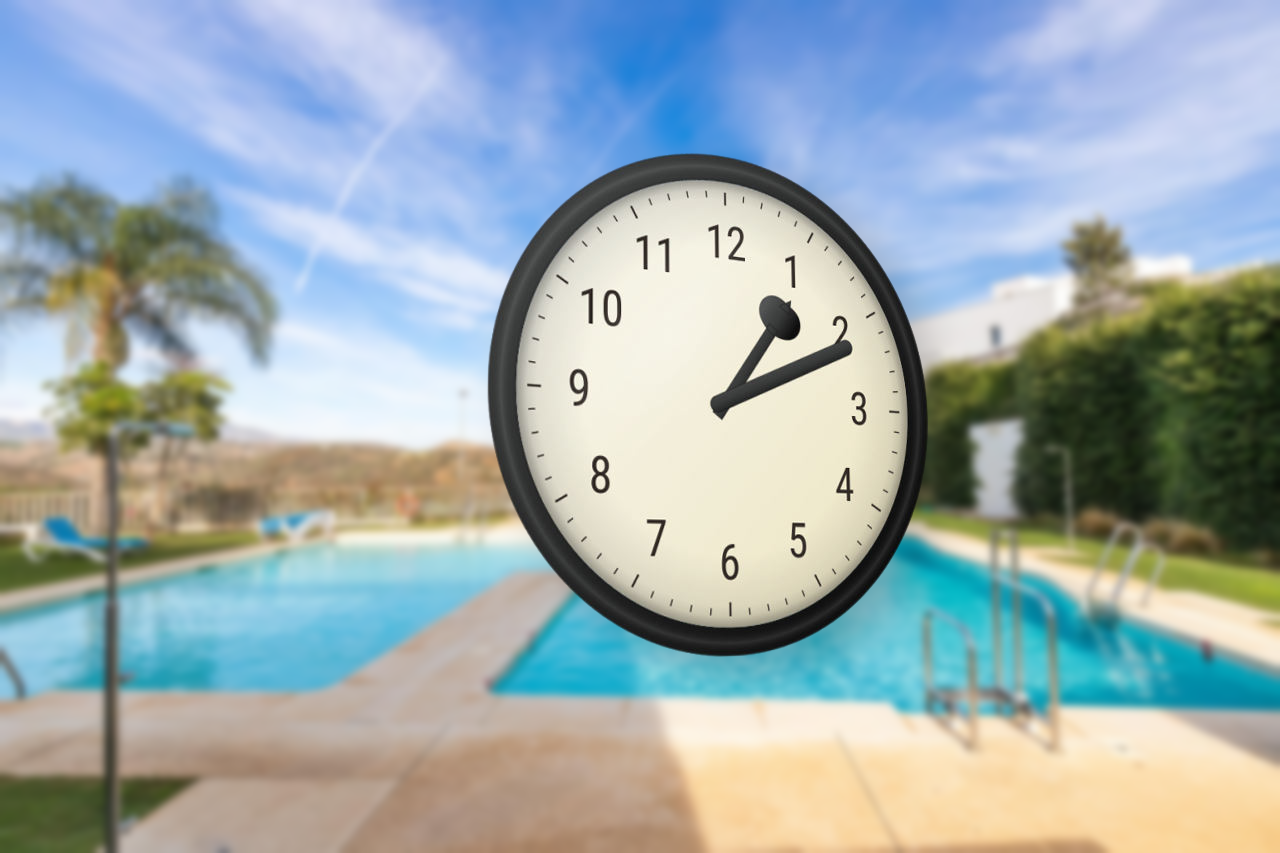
1:11
